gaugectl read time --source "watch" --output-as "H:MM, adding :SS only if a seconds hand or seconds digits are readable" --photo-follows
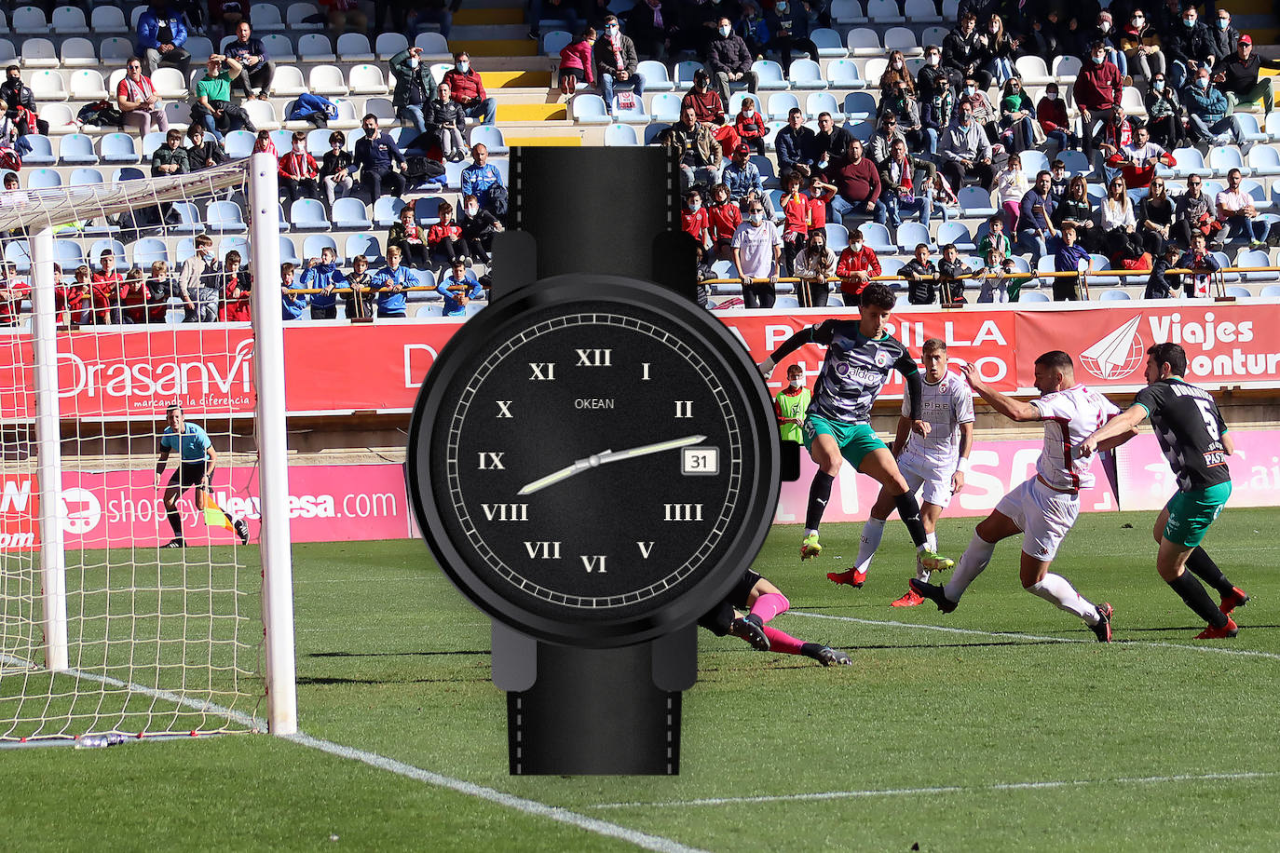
8:13
